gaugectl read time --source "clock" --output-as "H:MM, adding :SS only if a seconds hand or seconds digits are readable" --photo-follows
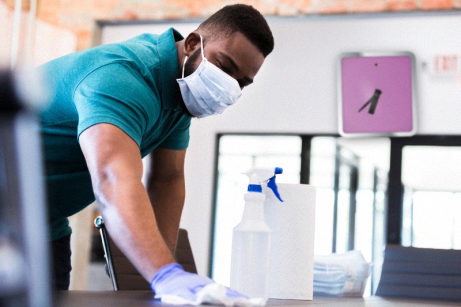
6:38
